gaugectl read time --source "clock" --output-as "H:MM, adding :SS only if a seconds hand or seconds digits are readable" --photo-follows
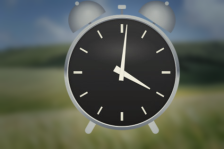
4:01
